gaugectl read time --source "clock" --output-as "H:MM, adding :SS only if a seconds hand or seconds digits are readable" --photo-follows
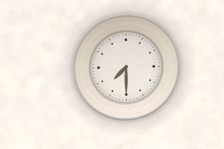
7:30
